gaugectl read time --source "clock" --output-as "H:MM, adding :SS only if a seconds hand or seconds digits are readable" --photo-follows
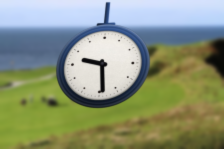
9:29
